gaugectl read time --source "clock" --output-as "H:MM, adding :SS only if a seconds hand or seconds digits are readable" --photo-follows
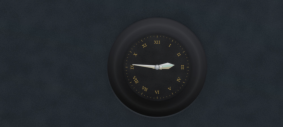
2:46
